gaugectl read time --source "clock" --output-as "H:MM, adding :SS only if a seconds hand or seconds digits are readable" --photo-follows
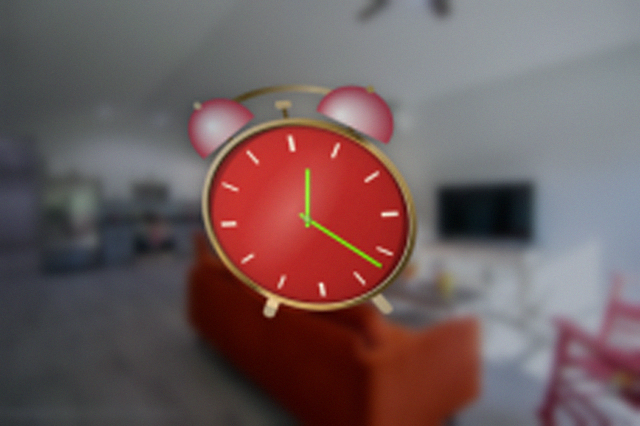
12:22
